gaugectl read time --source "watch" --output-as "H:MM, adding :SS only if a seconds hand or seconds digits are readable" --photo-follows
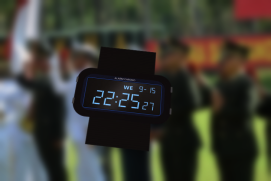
22:25:27
